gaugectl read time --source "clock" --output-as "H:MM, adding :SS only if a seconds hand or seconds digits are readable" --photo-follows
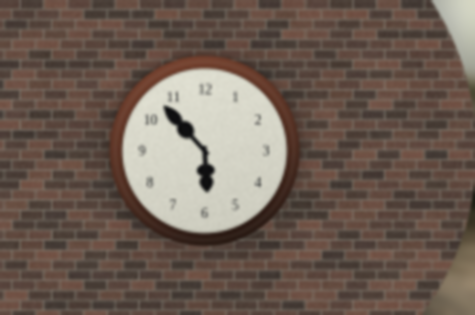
5:53
